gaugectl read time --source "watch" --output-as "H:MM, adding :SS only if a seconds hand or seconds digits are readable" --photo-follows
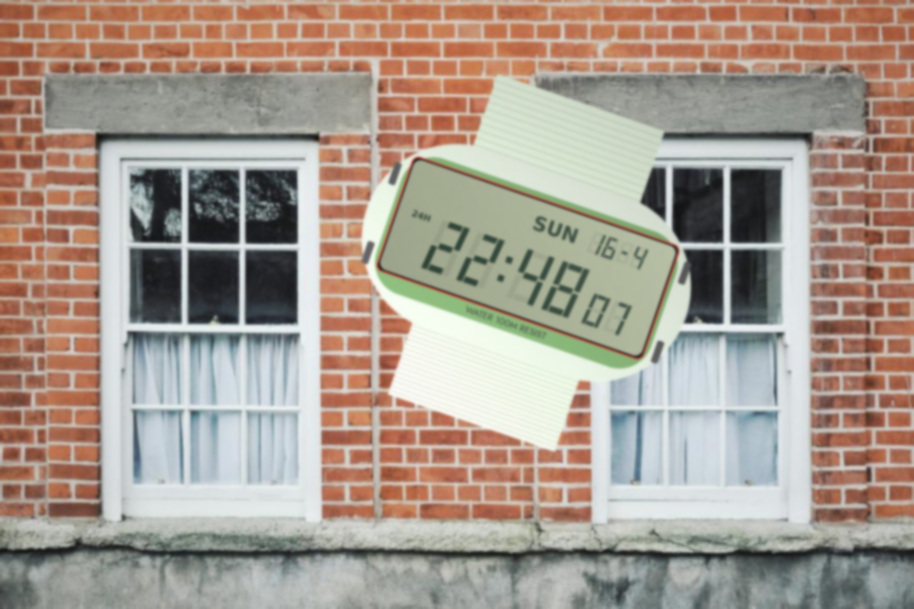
22:48:07
